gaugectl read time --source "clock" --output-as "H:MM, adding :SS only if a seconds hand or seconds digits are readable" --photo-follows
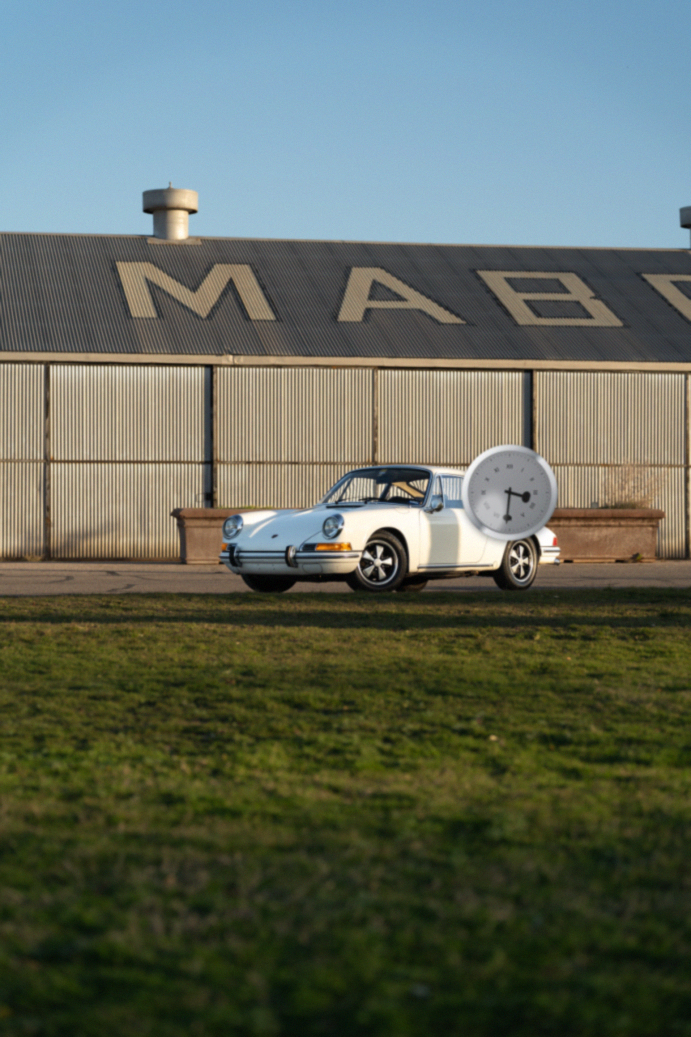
3:31
